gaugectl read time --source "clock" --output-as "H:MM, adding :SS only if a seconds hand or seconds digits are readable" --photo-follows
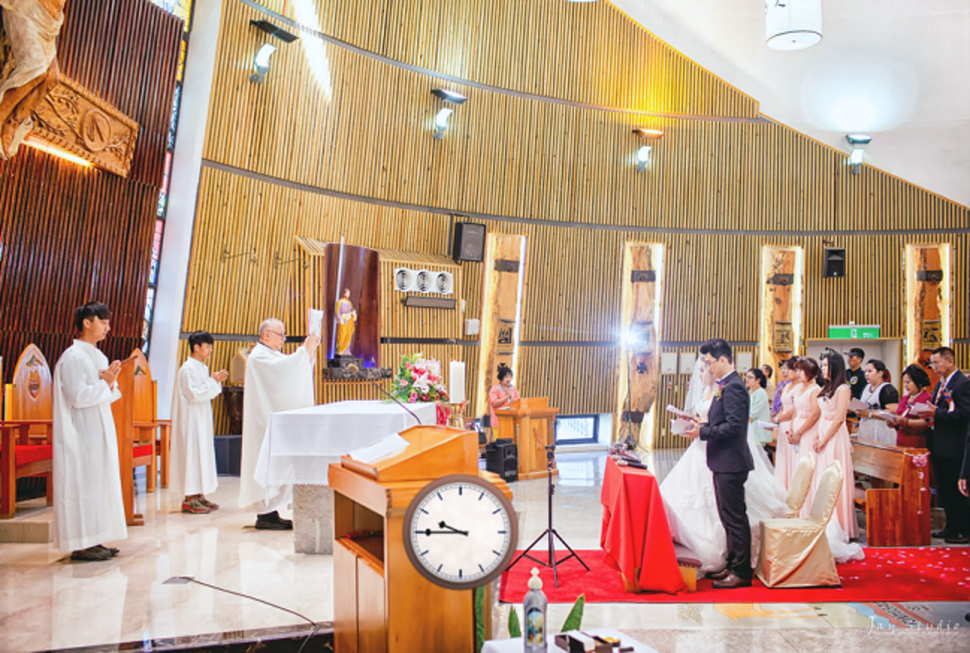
9:45
